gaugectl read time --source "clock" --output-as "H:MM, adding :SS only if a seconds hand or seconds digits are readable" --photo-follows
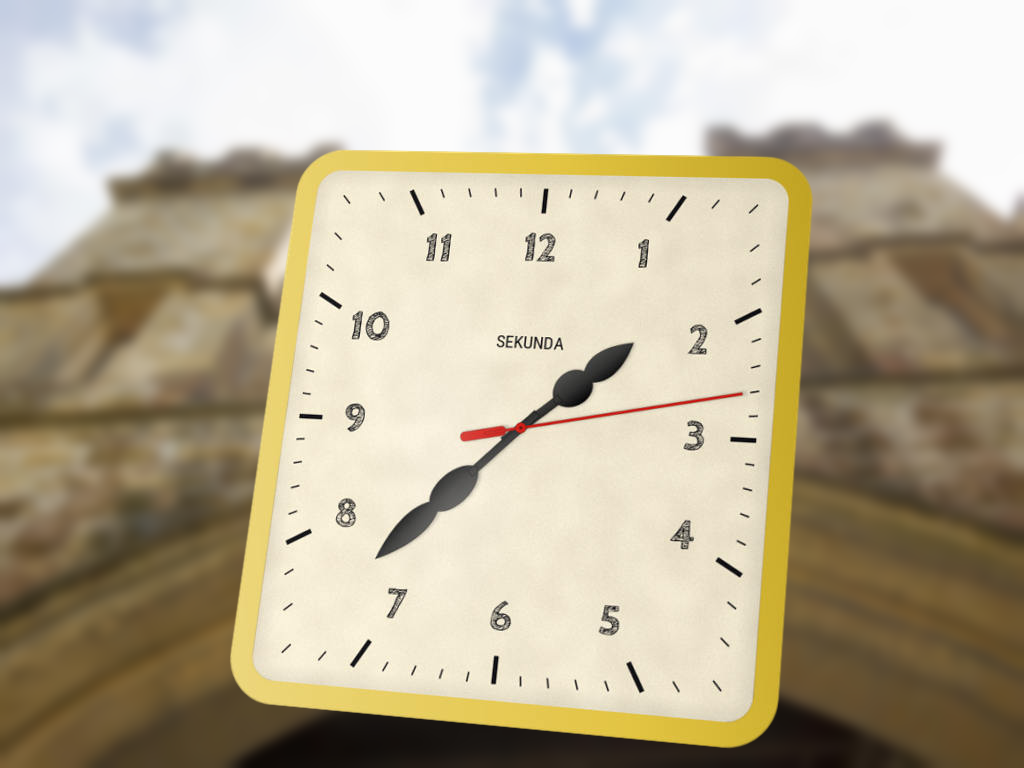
1:37:13
